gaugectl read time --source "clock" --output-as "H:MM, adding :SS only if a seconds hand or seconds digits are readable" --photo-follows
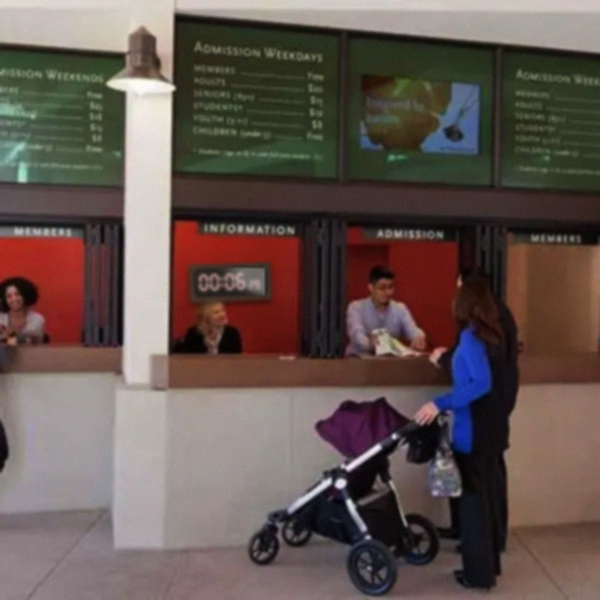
0:06
